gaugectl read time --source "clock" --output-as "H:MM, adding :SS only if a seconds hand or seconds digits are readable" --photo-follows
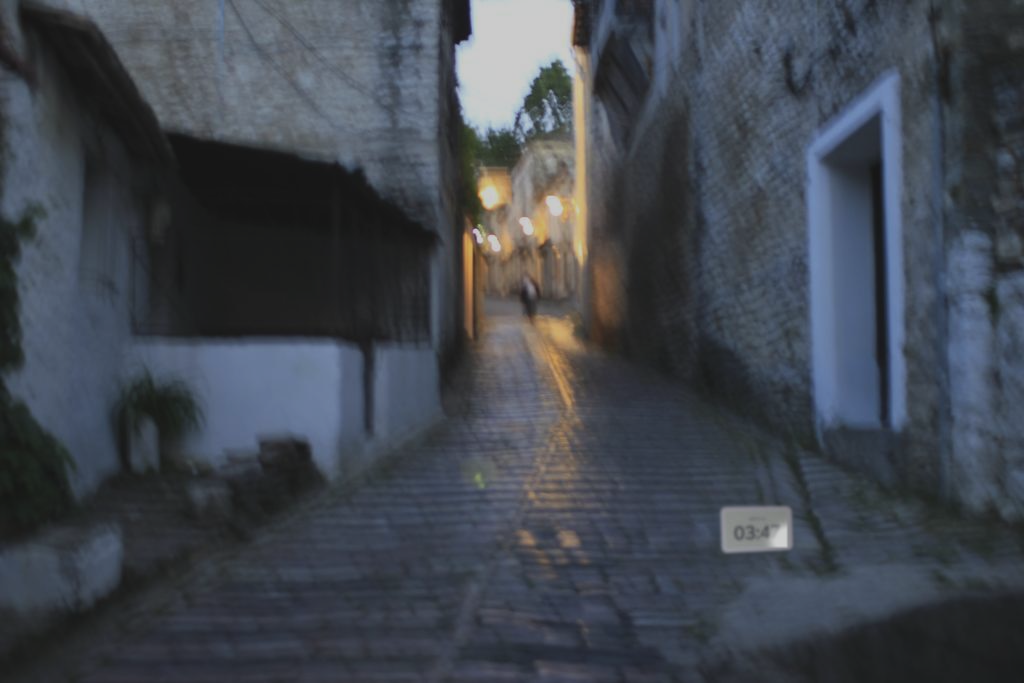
3:47
